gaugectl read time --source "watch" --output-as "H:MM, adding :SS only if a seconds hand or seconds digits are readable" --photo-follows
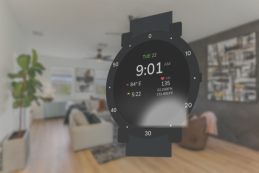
9:01
